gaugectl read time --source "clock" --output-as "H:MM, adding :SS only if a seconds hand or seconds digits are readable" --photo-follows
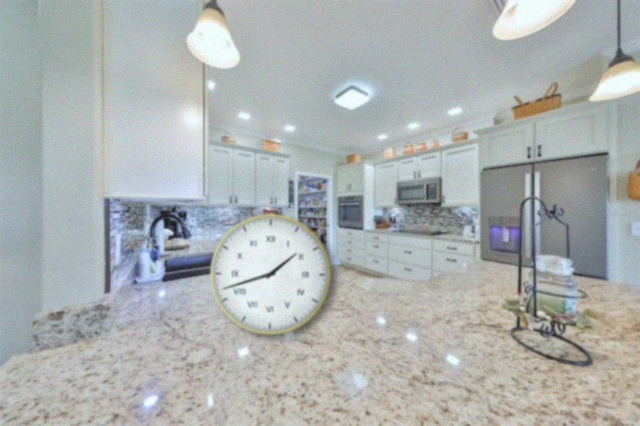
1:42
